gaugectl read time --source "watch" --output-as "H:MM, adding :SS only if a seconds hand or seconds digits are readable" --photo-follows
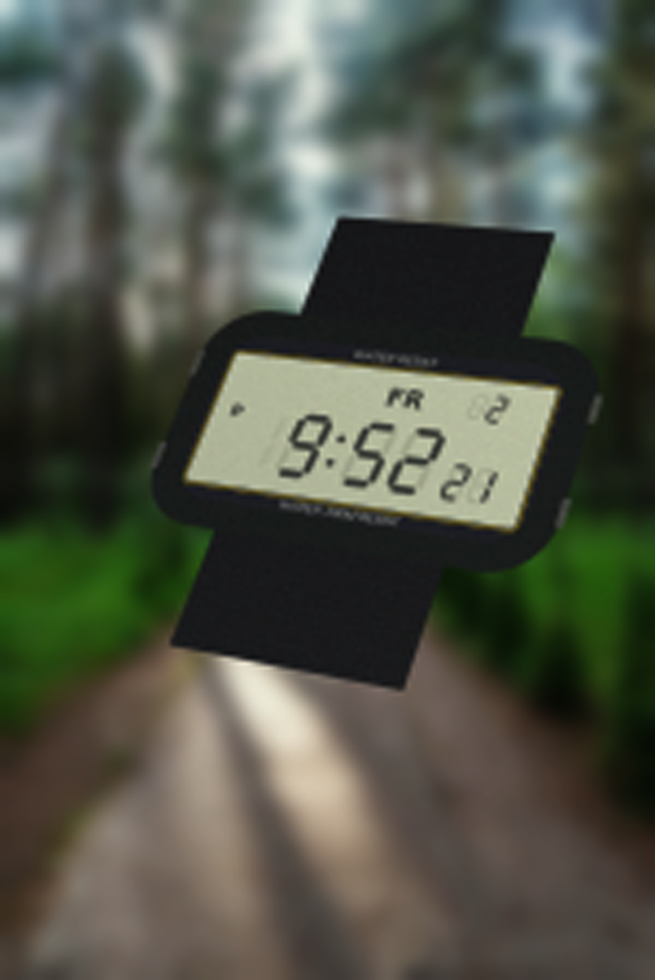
9:52:21
